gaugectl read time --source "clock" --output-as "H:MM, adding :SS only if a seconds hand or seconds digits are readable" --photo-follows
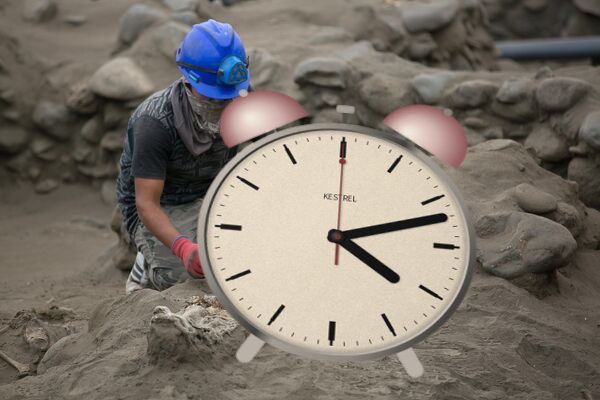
4:12:00
